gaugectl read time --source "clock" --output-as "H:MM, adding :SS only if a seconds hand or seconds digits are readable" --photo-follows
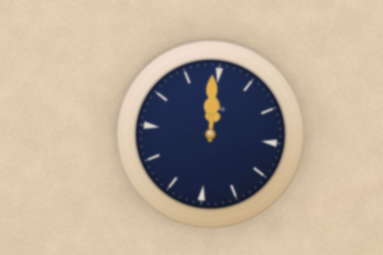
11:59
